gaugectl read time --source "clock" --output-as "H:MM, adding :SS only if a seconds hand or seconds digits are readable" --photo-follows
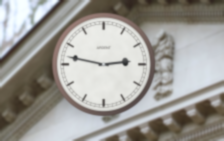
2:47
